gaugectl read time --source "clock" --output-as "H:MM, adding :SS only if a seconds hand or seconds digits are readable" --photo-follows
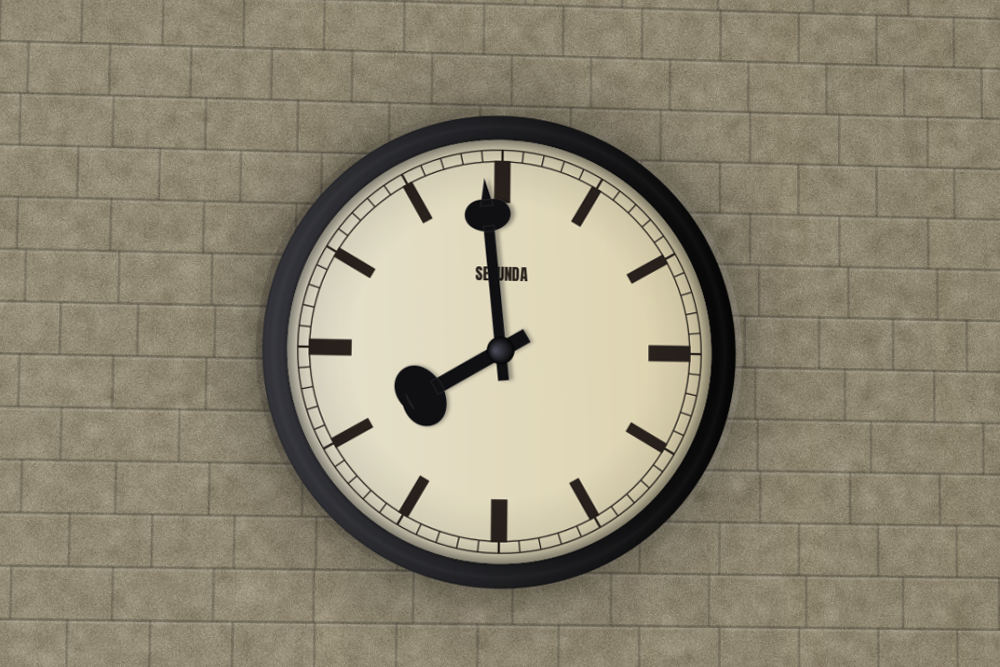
7:59
